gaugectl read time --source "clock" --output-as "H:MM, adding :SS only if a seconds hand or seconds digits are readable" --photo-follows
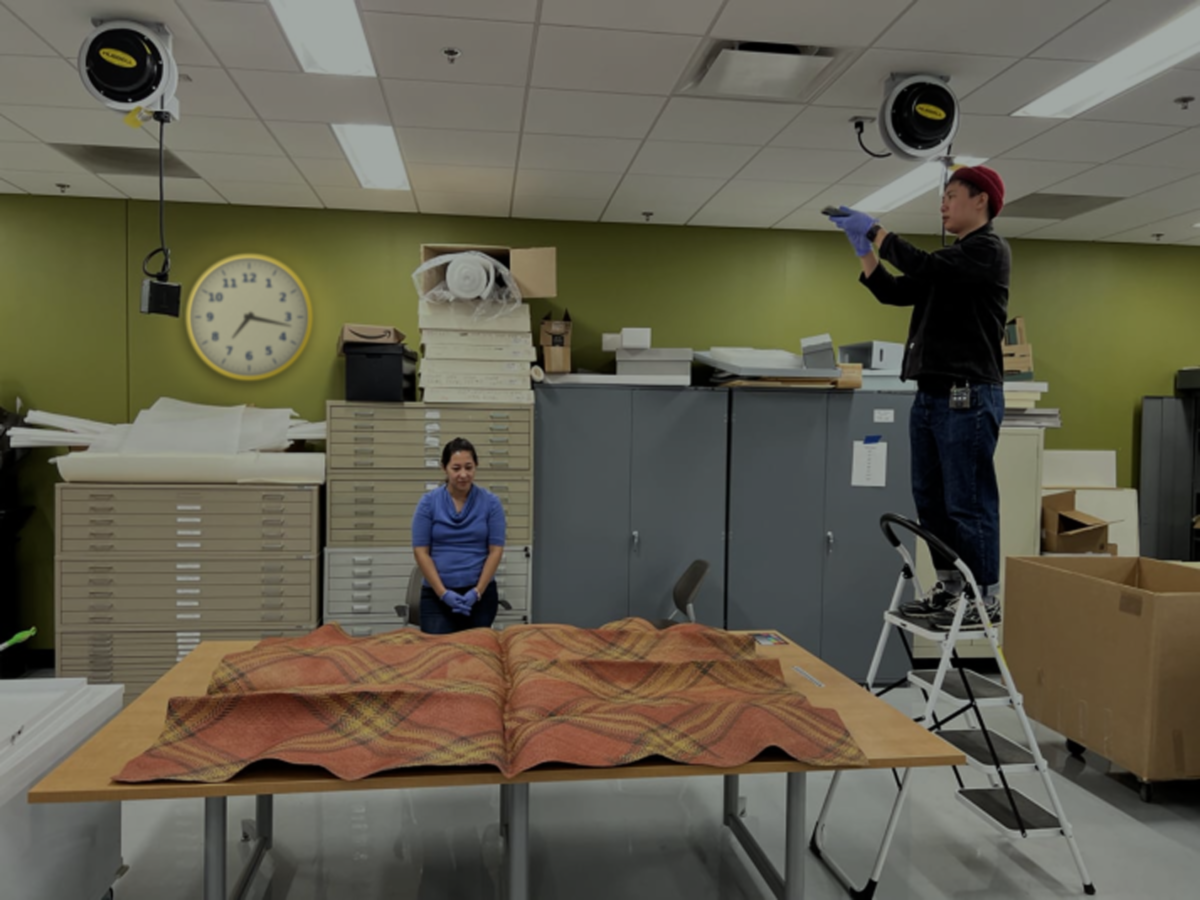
7:17
